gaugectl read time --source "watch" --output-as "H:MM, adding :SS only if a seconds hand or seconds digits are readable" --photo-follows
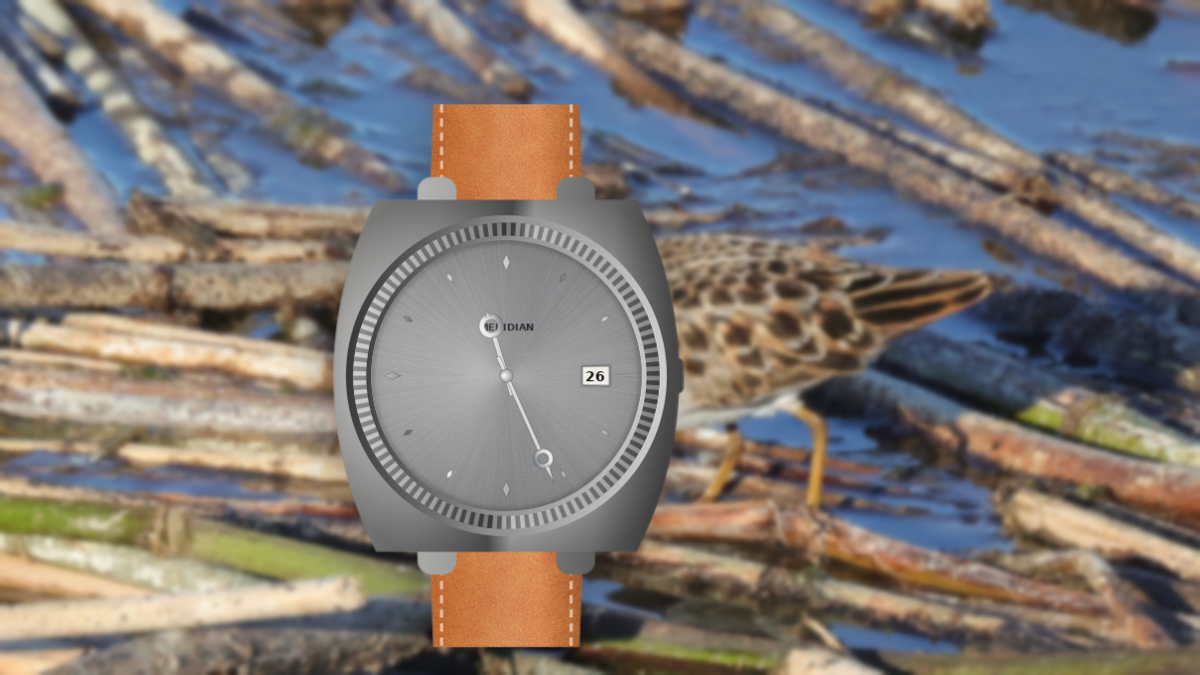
11:26
